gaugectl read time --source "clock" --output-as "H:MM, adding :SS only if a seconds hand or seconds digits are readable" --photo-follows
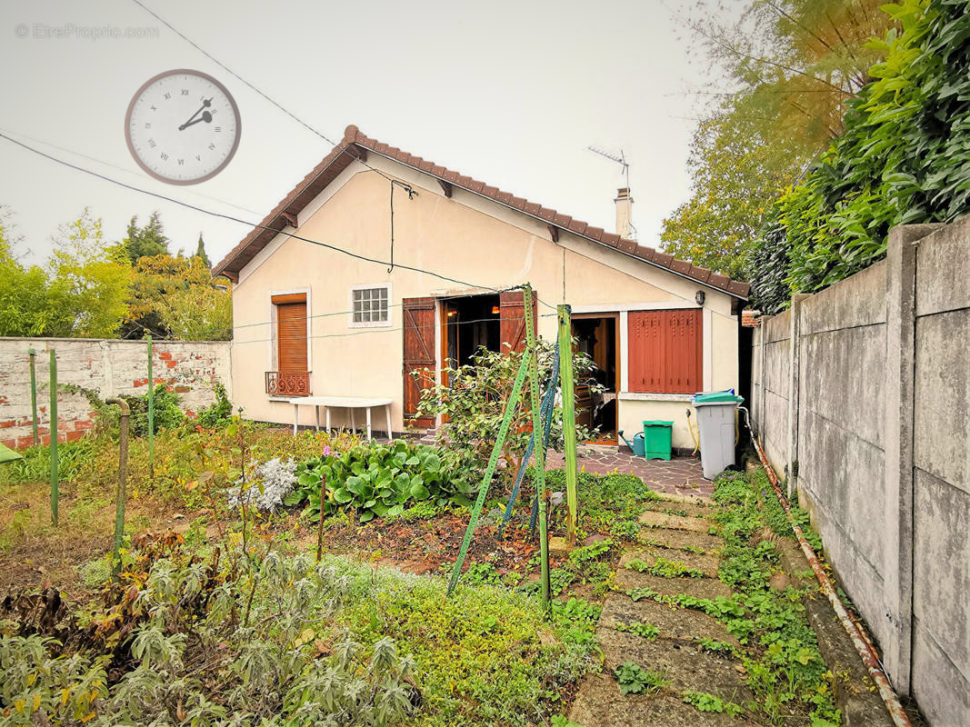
2:07
